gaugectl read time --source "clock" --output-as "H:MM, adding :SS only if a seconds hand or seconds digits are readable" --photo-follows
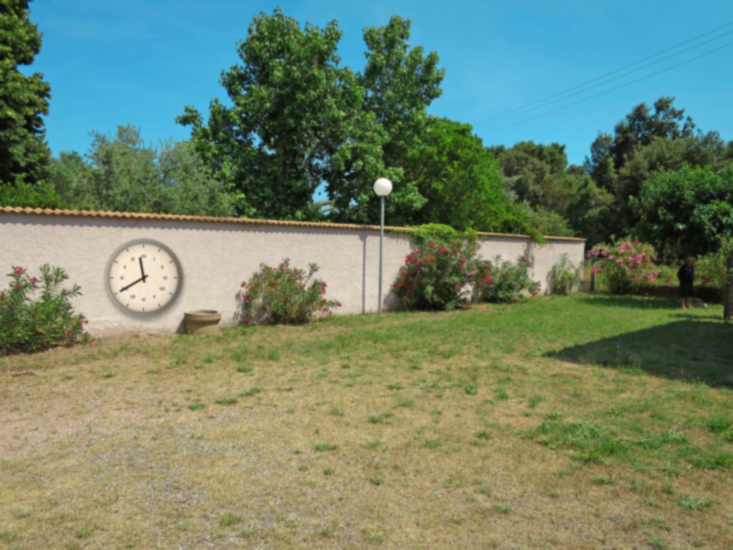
11:40
